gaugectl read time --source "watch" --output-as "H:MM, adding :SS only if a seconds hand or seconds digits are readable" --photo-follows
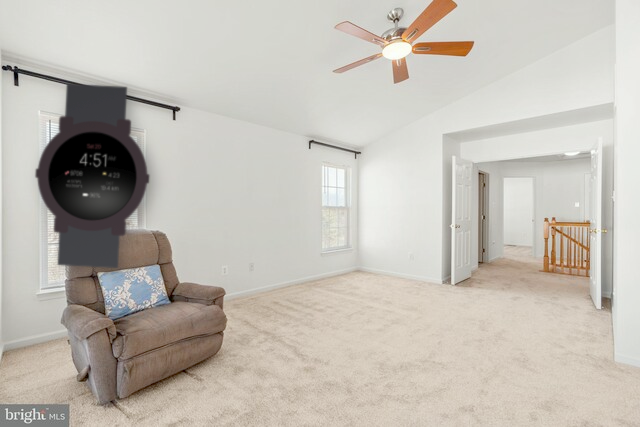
4:51
